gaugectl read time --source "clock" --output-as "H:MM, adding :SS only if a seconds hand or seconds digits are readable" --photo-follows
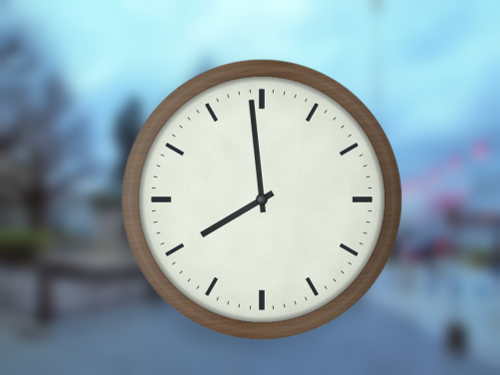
7:59
